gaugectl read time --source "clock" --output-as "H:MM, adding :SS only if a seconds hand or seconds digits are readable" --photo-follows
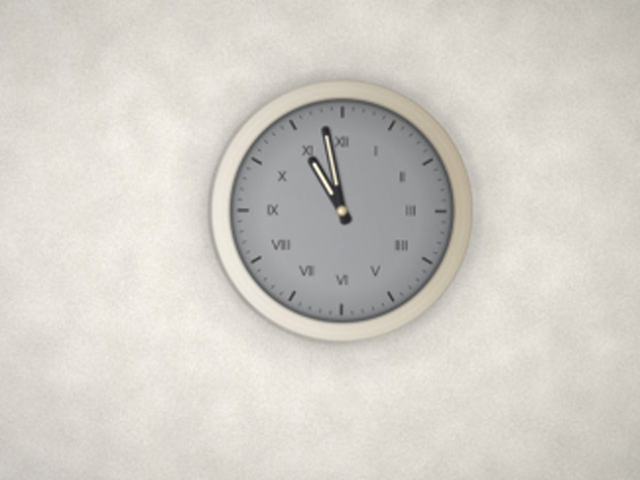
10:58
